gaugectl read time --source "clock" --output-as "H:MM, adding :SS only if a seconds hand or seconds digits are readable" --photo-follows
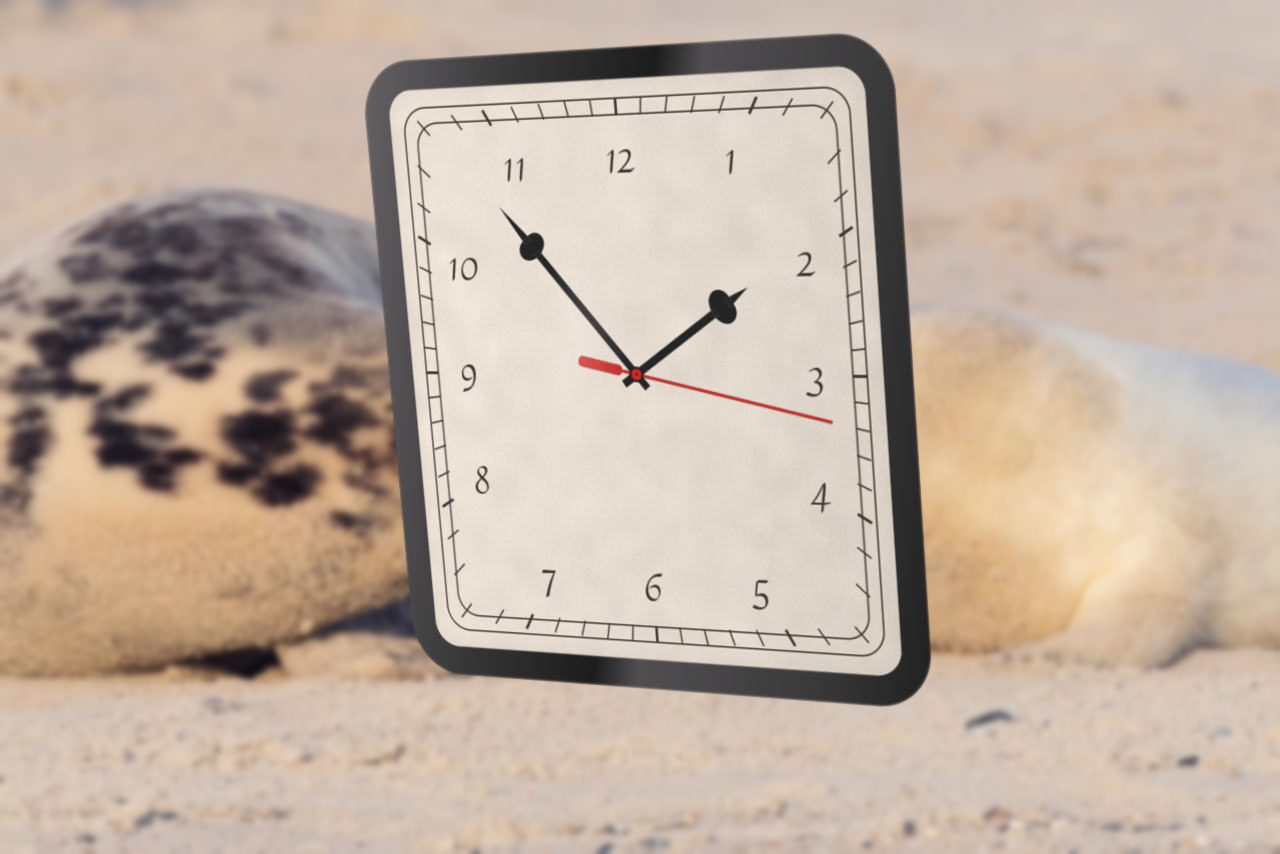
1:53:17
